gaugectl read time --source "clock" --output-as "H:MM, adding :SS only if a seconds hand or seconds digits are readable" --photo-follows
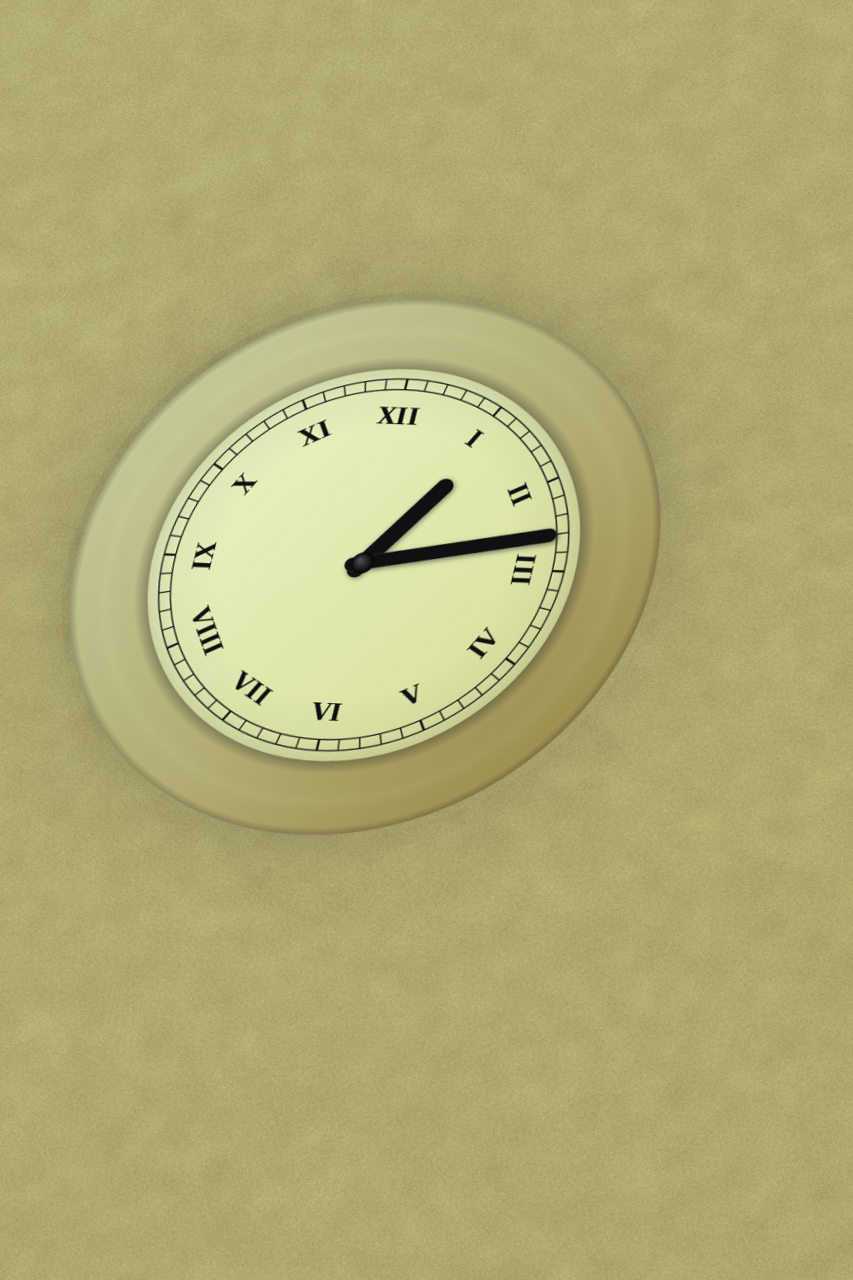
1:13
